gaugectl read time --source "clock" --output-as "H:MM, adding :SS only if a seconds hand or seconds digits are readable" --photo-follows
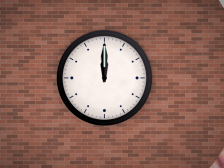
12:00
